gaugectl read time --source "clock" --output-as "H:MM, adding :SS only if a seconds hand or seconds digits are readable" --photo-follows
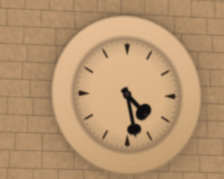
4:28
